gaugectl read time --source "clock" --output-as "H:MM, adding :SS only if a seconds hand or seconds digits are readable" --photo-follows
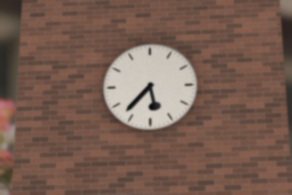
5:37
